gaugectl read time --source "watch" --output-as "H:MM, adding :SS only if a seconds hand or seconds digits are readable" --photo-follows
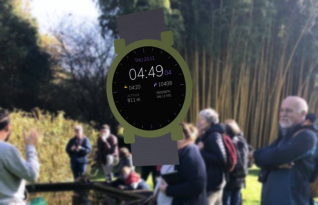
4:49
